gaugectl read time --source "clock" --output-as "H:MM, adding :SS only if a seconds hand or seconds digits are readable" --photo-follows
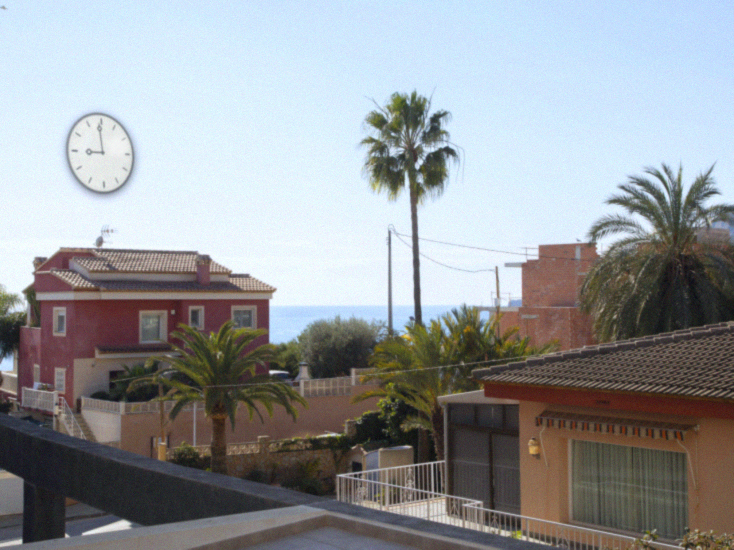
8:59
